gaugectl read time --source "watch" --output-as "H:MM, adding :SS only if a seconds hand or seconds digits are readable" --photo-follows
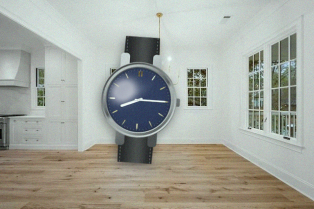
8:15
